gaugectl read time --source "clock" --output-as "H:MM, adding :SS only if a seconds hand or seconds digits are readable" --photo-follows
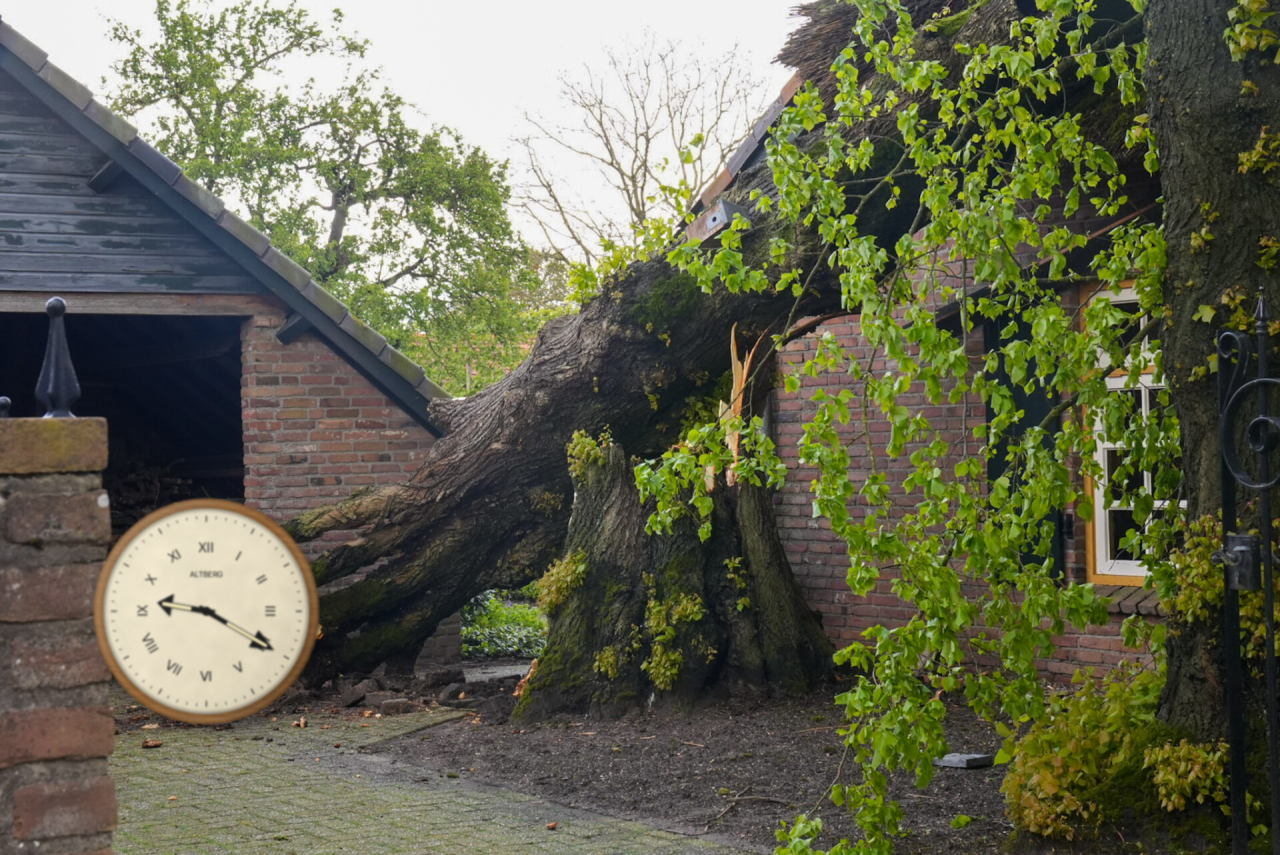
9:20
